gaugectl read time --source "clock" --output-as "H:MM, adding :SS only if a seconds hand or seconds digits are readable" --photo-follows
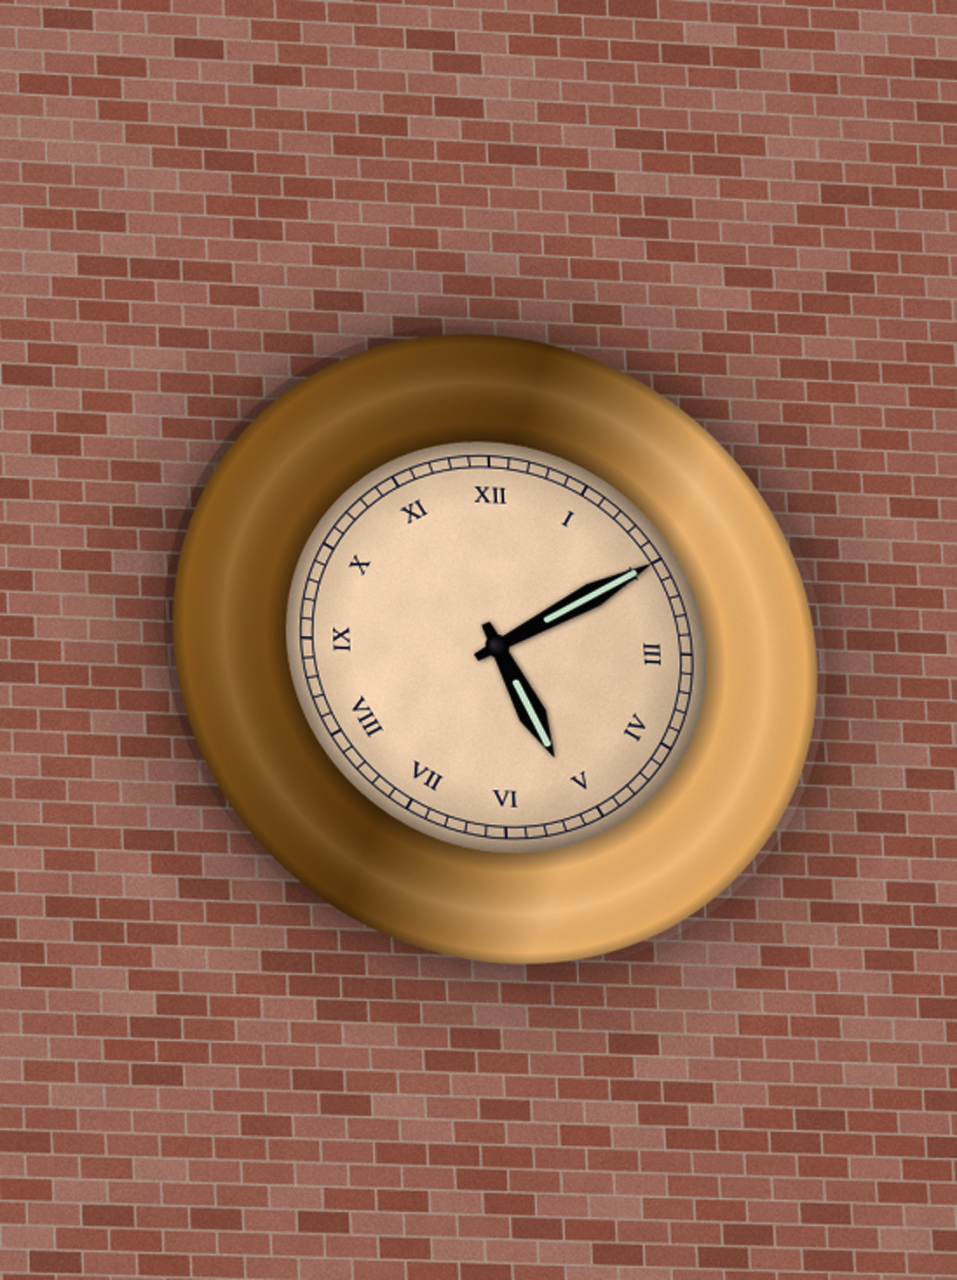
5:10
